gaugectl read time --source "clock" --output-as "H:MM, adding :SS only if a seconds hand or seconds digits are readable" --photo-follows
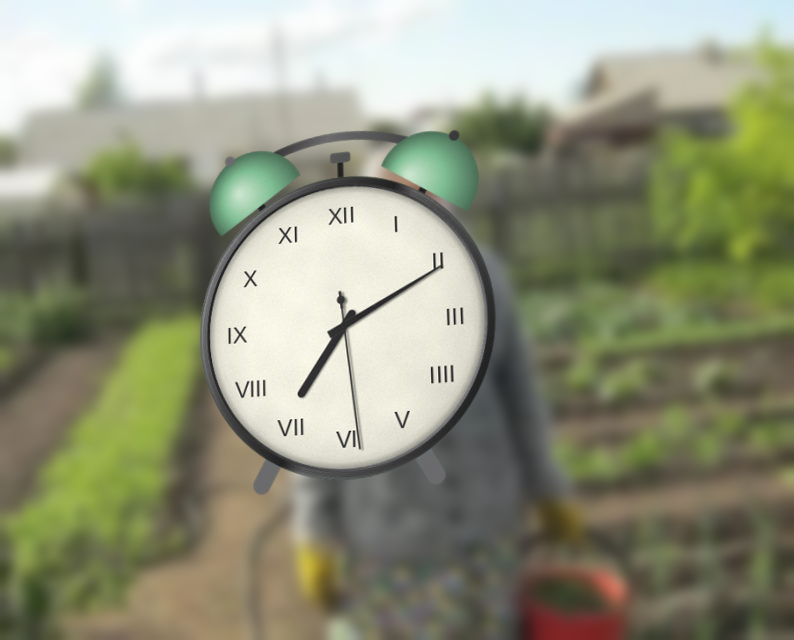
7:10:29
